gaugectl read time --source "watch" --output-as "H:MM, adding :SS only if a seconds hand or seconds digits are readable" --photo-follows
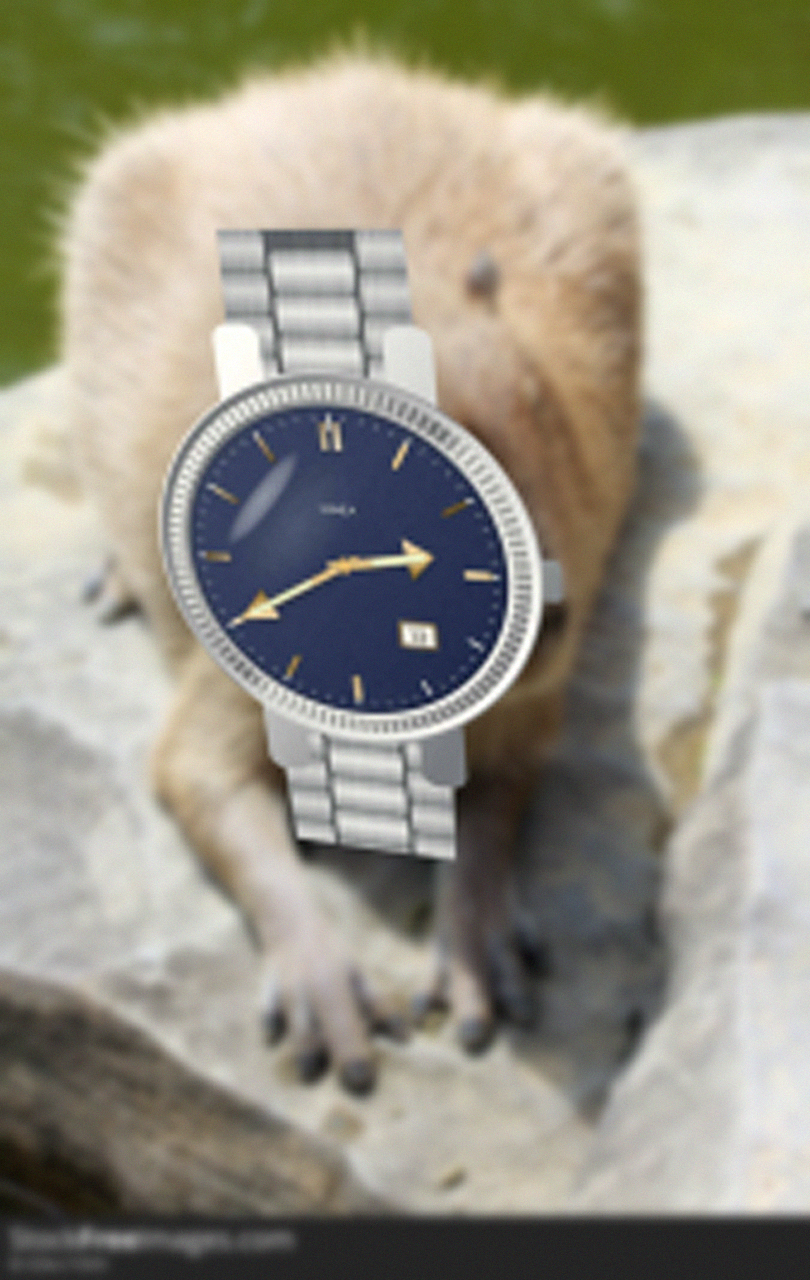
2:40
